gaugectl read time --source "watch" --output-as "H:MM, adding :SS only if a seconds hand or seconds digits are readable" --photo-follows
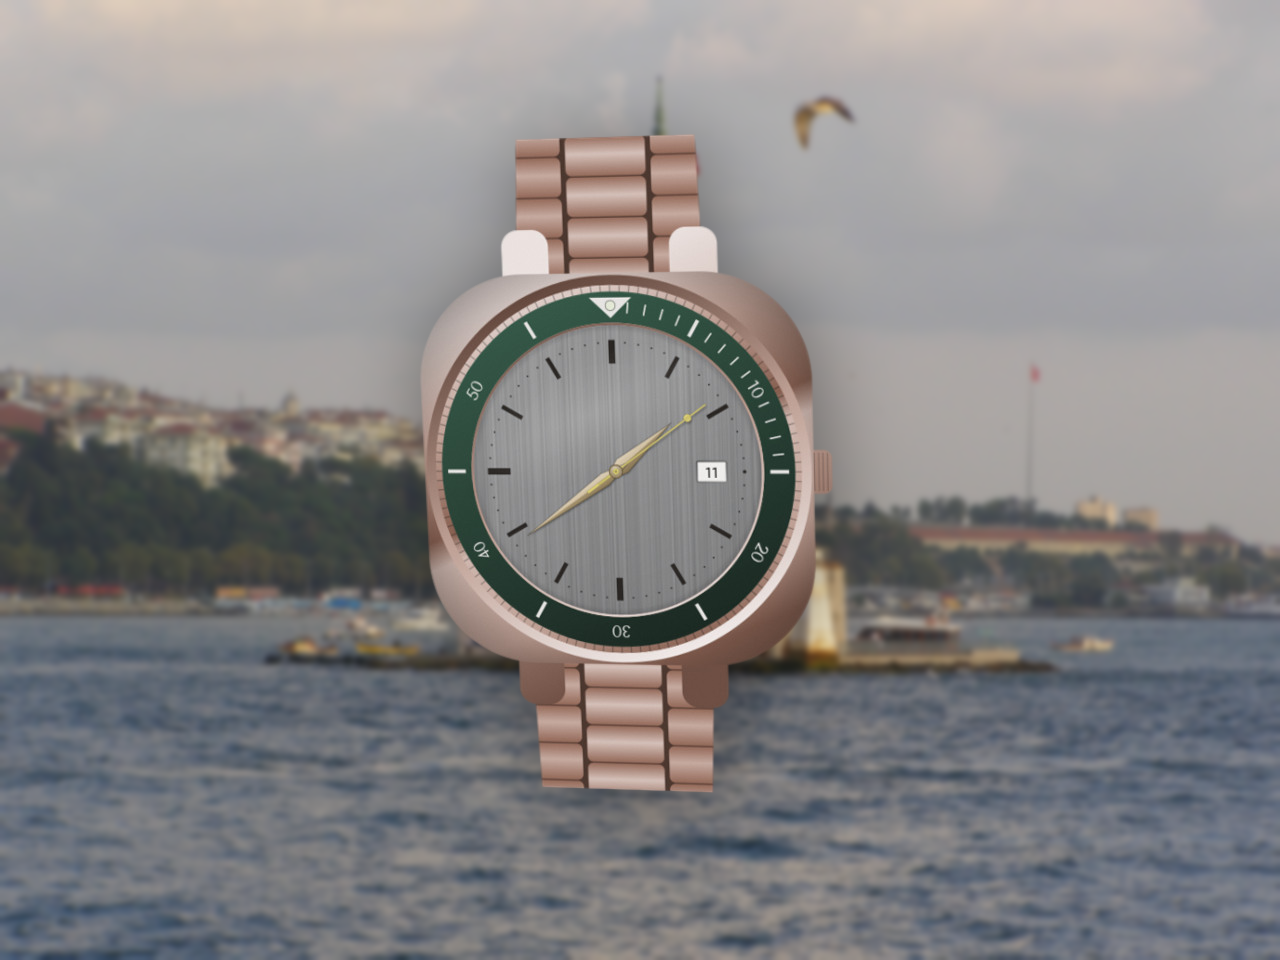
1:39:09
